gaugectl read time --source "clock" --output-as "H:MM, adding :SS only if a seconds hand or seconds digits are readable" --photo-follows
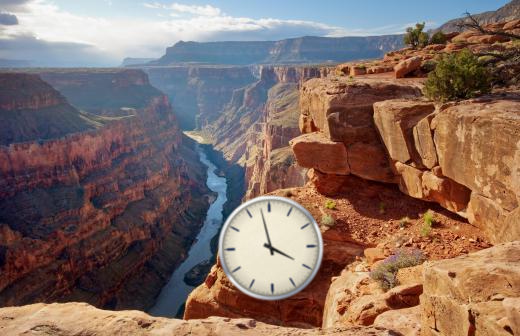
3:58
